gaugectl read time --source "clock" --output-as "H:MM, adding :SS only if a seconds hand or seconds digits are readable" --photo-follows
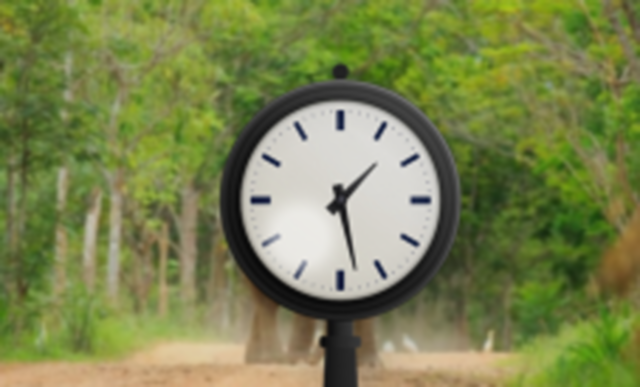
1:28
